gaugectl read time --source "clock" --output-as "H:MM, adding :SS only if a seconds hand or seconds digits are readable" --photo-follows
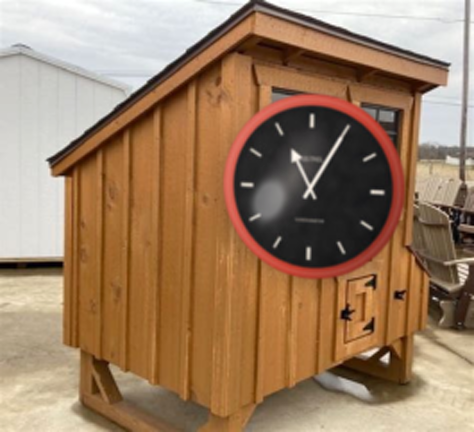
11:05
